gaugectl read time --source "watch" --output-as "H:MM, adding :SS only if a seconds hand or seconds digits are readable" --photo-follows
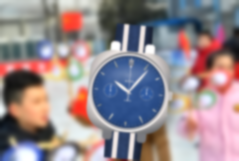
10:06
